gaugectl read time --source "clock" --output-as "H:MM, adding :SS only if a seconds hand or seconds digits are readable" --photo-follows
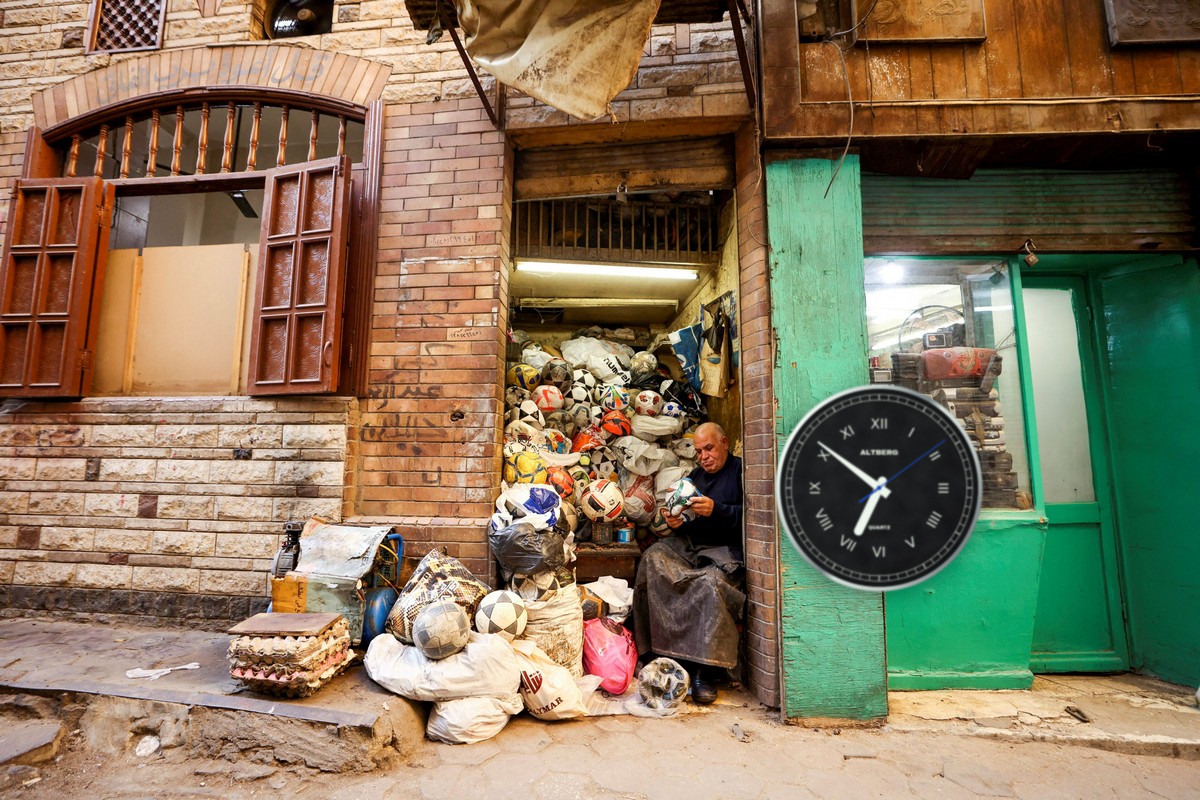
6:51:09
